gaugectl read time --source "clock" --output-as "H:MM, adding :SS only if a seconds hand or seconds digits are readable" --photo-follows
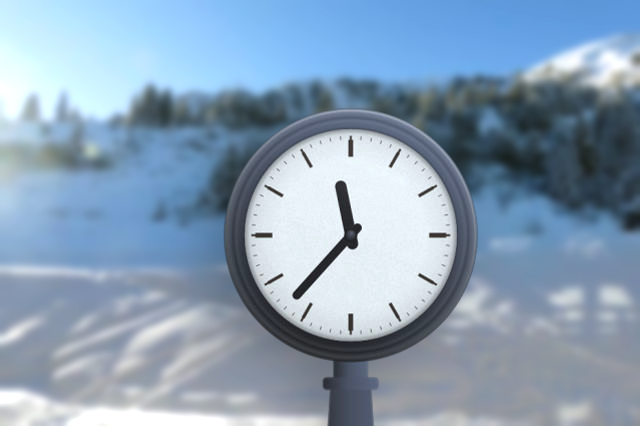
11:37
